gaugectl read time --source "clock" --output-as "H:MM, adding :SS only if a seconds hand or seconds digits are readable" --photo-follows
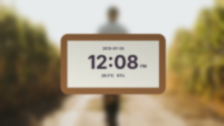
12:08
